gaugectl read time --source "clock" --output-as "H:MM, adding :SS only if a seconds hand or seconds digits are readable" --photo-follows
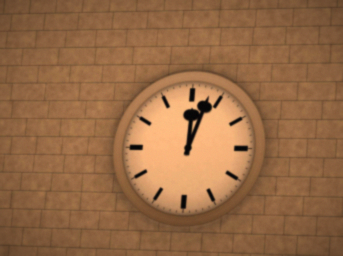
12:03
